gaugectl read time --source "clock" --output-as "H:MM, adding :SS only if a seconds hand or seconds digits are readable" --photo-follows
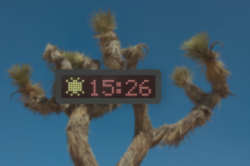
15:26
